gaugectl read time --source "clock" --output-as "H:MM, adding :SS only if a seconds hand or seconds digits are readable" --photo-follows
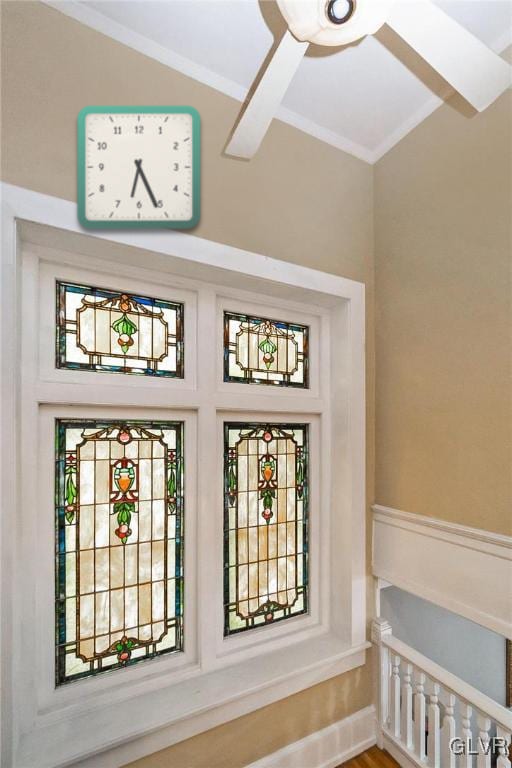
6:26
